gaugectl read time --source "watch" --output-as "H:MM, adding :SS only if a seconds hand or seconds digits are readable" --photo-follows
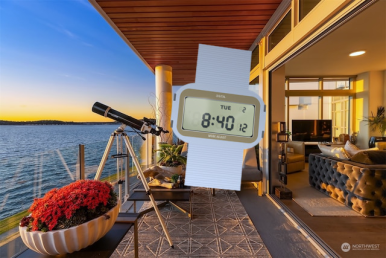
8:40:12
